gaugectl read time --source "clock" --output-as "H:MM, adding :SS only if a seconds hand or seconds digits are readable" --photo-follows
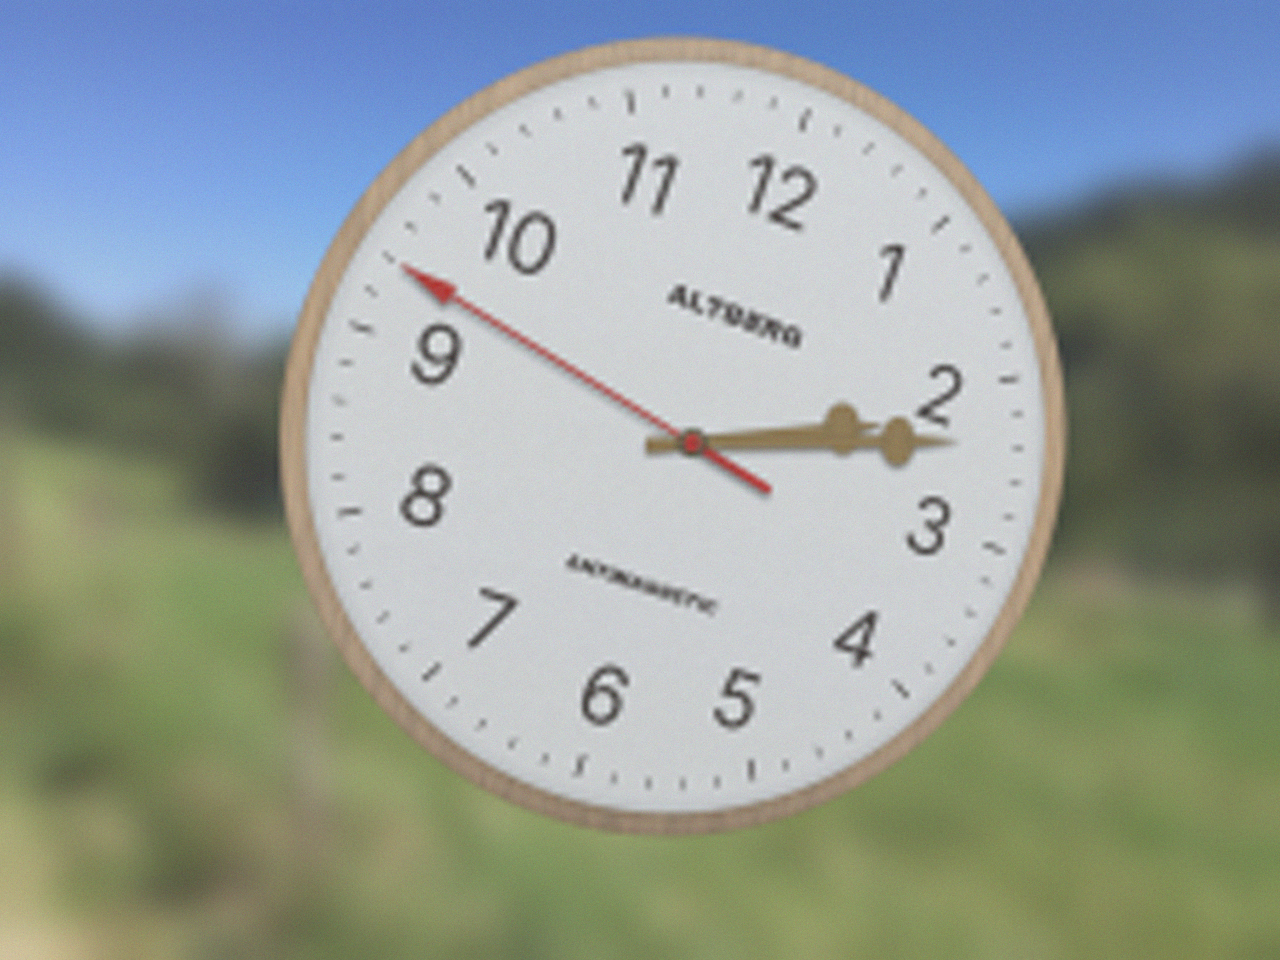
2:11:47
